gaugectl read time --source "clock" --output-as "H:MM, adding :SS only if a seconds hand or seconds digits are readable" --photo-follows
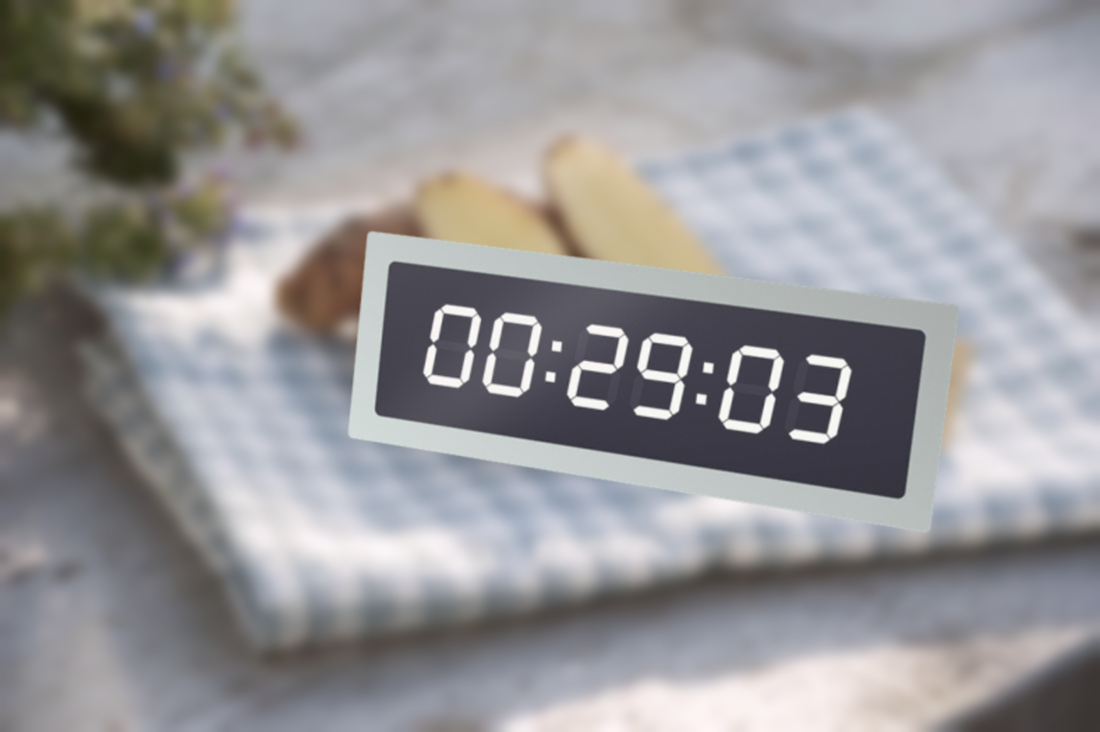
0:29:03
